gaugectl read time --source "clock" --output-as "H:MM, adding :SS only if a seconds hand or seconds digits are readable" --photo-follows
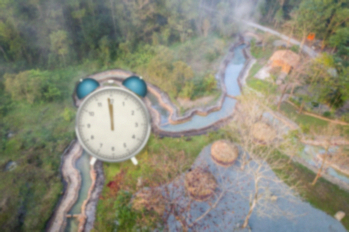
11:59
